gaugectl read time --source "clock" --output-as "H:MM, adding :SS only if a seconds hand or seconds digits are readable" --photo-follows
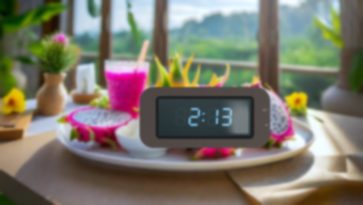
2:13
